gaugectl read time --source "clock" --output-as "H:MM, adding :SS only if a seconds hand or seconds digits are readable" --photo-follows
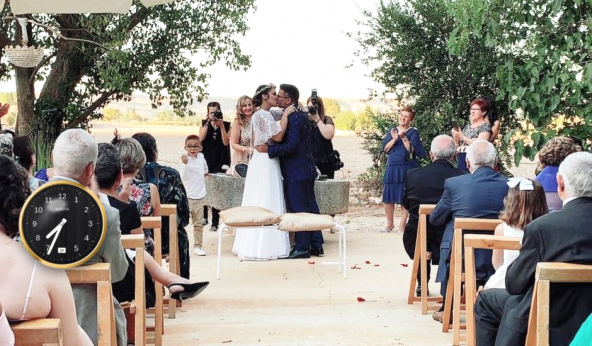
7:34
